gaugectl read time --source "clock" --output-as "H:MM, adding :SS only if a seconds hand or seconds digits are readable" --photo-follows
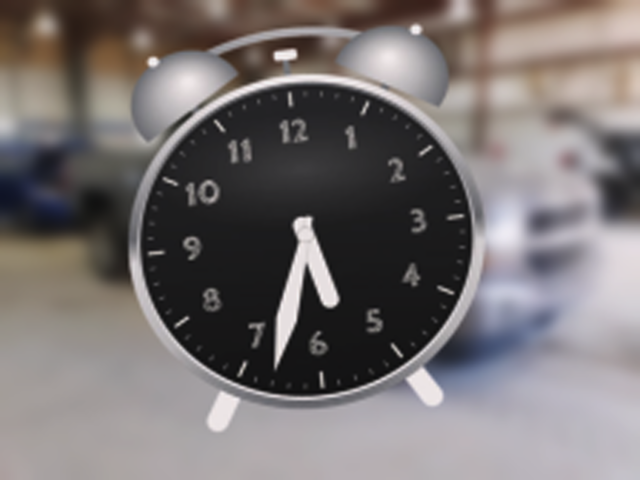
5:33
